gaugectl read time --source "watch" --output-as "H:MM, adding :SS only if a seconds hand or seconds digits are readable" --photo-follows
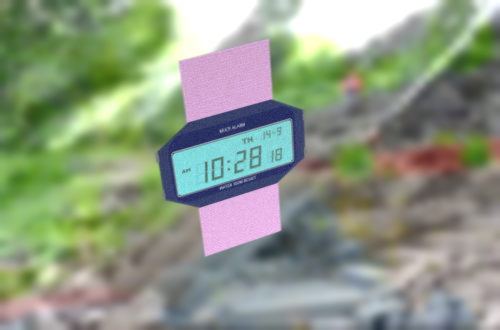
10:28:18
